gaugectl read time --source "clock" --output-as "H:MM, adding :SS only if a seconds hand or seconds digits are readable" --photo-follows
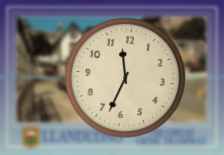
11:33
